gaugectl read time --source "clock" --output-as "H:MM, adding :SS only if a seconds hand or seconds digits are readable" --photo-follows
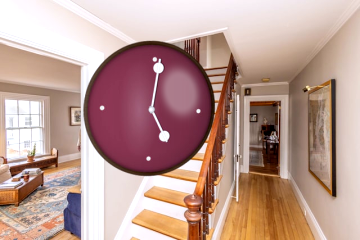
5:01
